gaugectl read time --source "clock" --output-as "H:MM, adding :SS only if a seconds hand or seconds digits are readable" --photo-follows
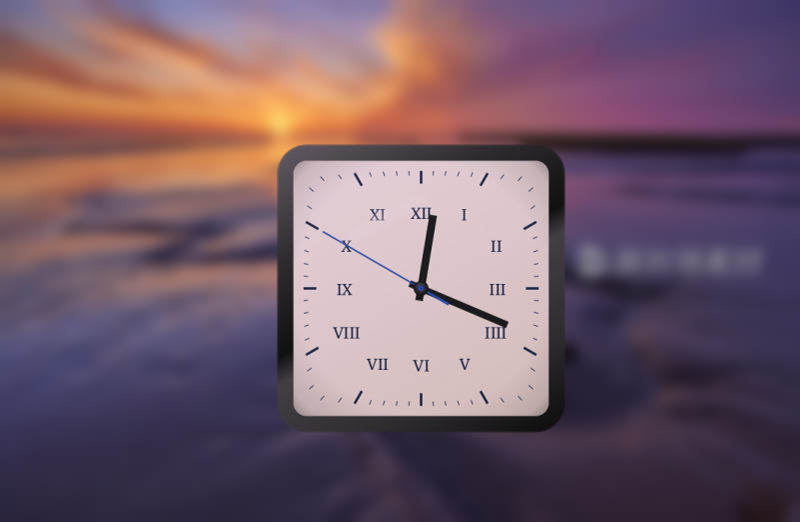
12:18:50
